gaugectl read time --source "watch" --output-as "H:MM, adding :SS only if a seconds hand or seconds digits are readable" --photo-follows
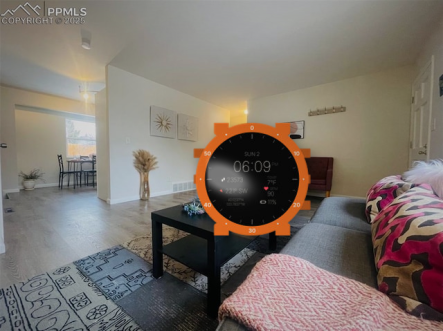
6:09
